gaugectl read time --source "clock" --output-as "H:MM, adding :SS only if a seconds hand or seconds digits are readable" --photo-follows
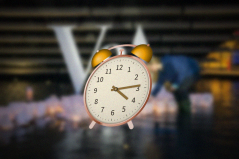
4:14
